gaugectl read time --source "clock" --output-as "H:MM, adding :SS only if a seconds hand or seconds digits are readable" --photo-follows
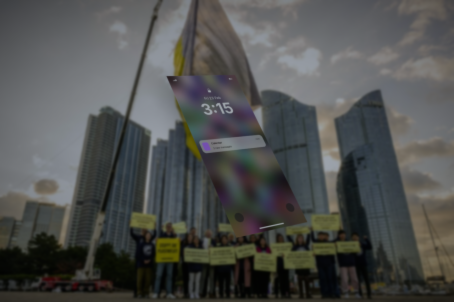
3:15
